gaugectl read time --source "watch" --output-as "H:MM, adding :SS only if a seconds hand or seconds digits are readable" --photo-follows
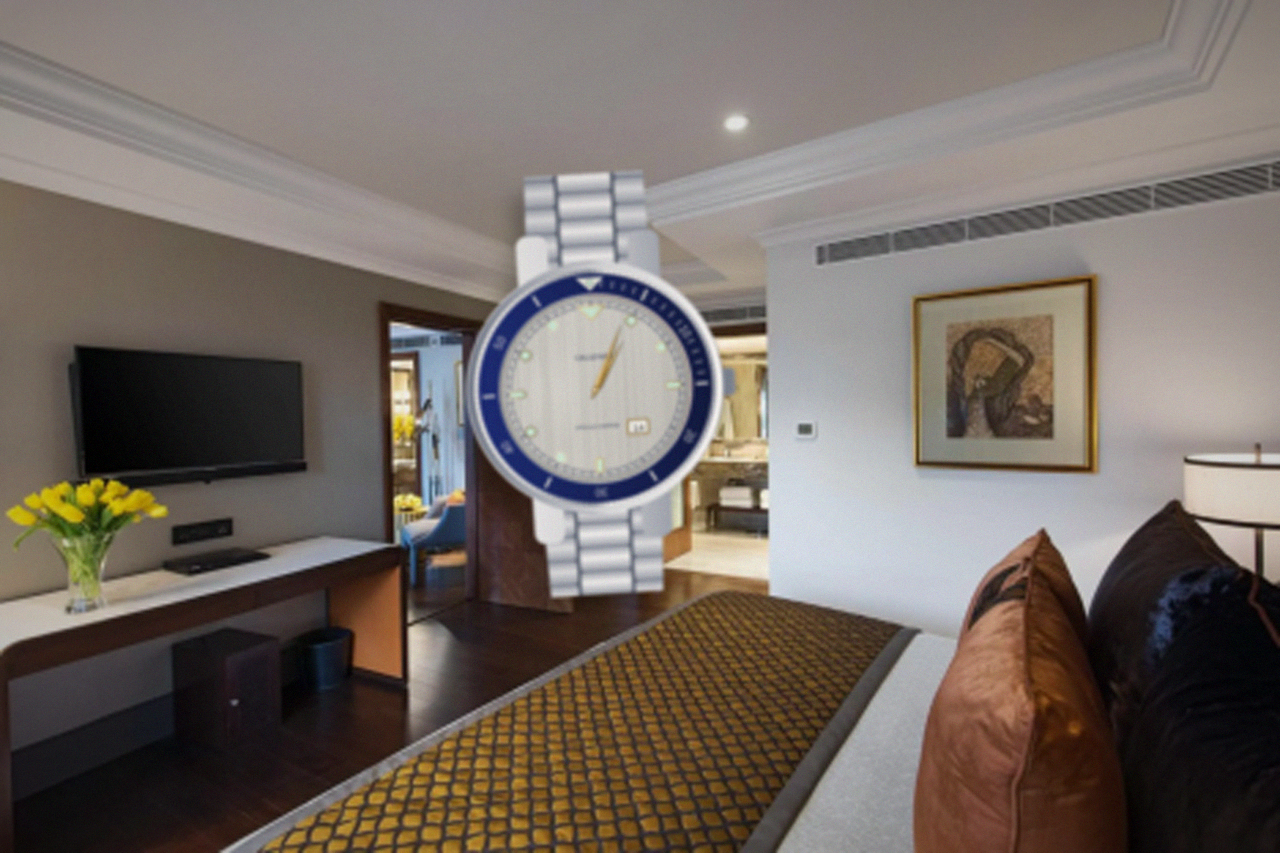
1:04
